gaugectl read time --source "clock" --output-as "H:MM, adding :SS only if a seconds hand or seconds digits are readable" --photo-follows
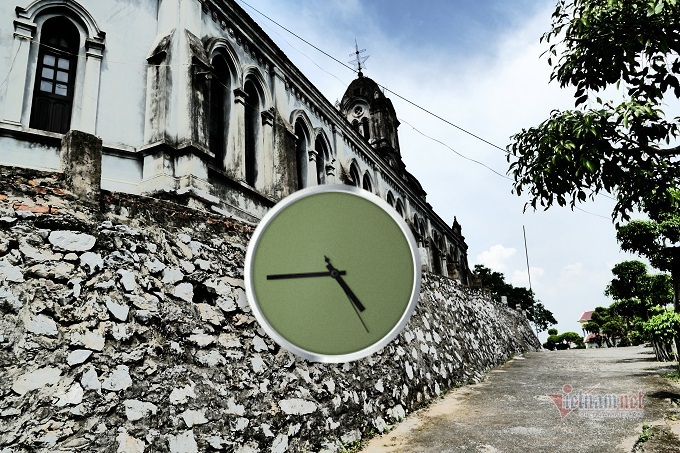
4:44:25
